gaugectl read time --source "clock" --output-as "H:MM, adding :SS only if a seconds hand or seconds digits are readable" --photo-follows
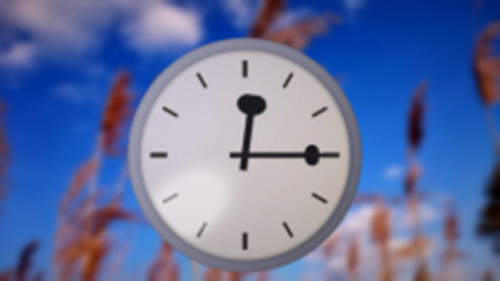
12:15
